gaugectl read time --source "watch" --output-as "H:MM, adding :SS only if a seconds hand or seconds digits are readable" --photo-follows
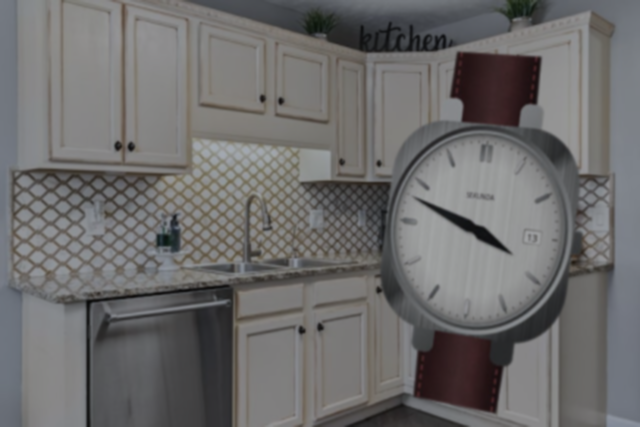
3:48
